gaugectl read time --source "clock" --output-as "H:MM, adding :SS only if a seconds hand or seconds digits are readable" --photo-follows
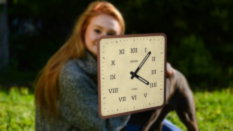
4:07
